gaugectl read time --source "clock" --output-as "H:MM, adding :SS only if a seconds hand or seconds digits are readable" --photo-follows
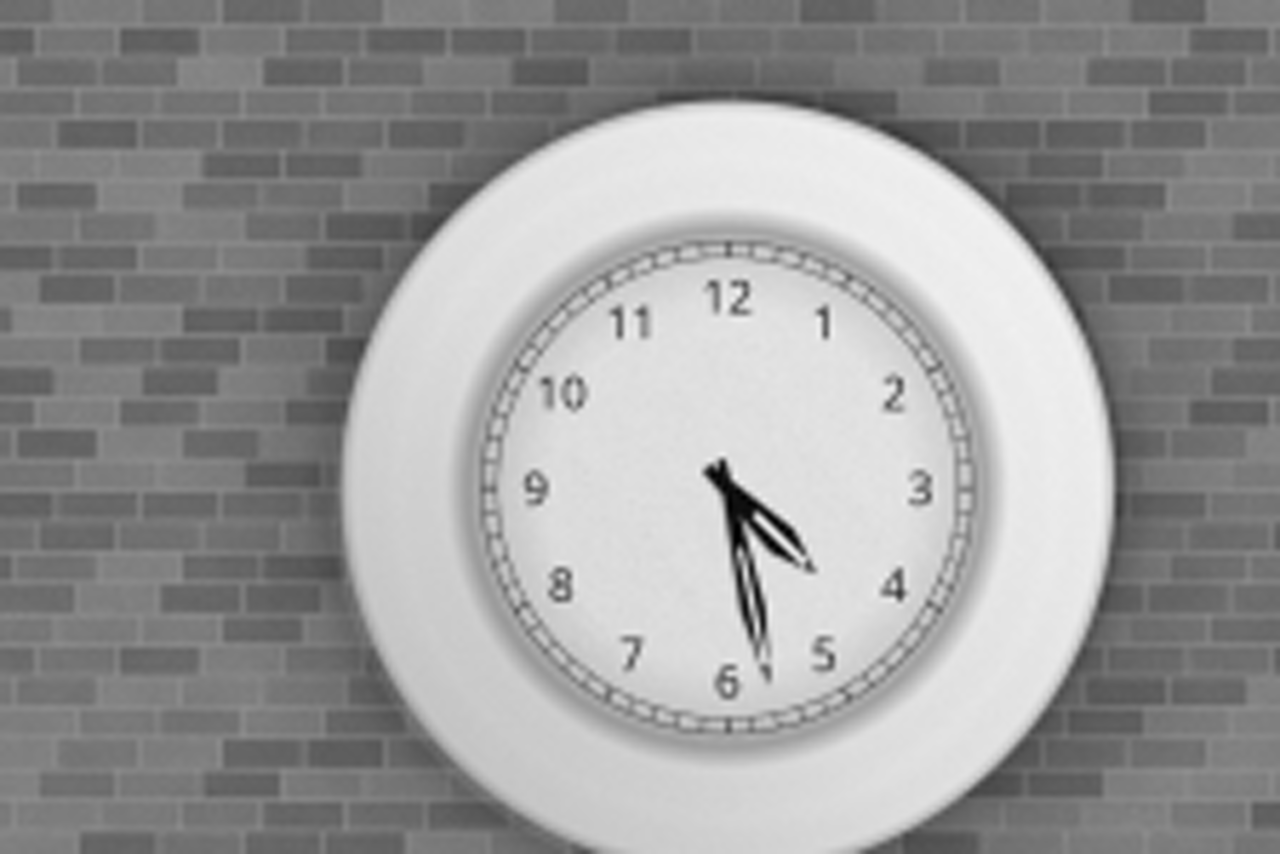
4:28
